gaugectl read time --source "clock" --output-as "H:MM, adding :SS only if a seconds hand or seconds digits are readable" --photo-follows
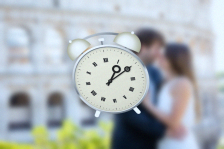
1:10
